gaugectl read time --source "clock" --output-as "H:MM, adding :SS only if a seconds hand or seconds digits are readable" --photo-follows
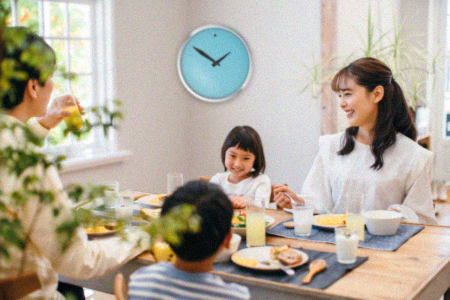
1:51
